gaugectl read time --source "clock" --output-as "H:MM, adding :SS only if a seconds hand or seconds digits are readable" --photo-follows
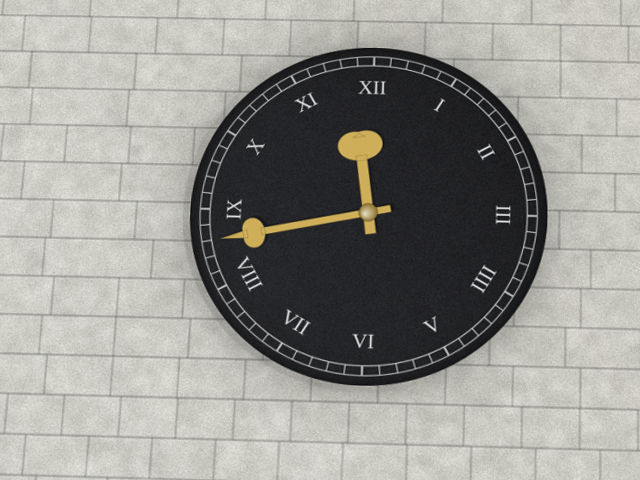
11:43
